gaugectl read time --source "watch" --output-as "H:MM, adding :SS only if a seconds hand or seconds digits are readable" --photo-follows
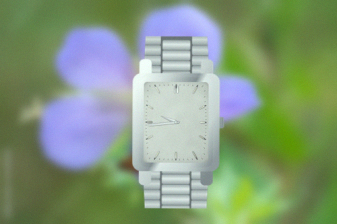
9:44
